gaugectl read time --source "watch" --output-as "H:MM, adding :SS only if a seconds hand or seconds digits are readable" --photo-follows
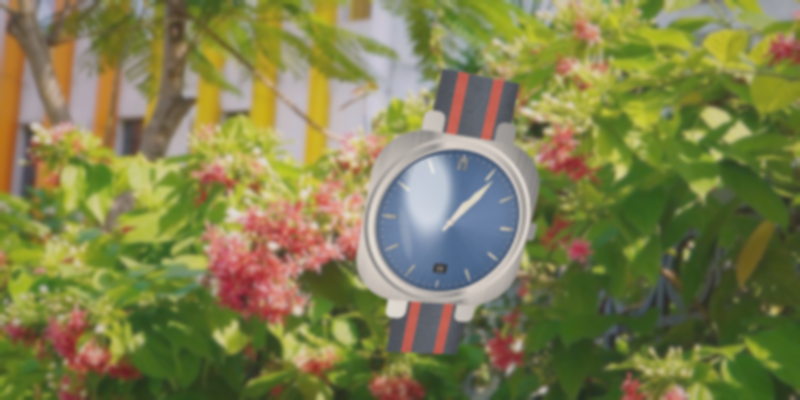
1:06
